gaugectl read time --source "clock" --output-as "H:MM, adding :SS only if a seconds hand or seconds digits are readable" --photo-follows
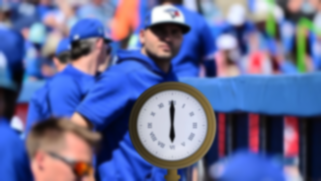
6:00
